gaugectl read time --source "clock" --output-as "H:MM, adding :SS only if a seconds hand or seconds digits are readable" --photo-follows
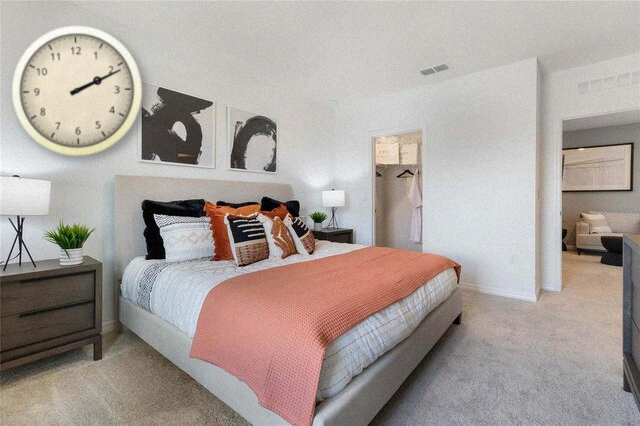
2:11
